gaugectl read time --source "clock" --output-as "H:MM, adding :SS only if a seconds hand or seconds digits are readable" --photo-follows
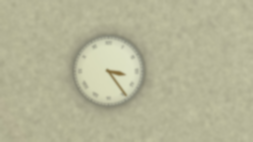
3:24
